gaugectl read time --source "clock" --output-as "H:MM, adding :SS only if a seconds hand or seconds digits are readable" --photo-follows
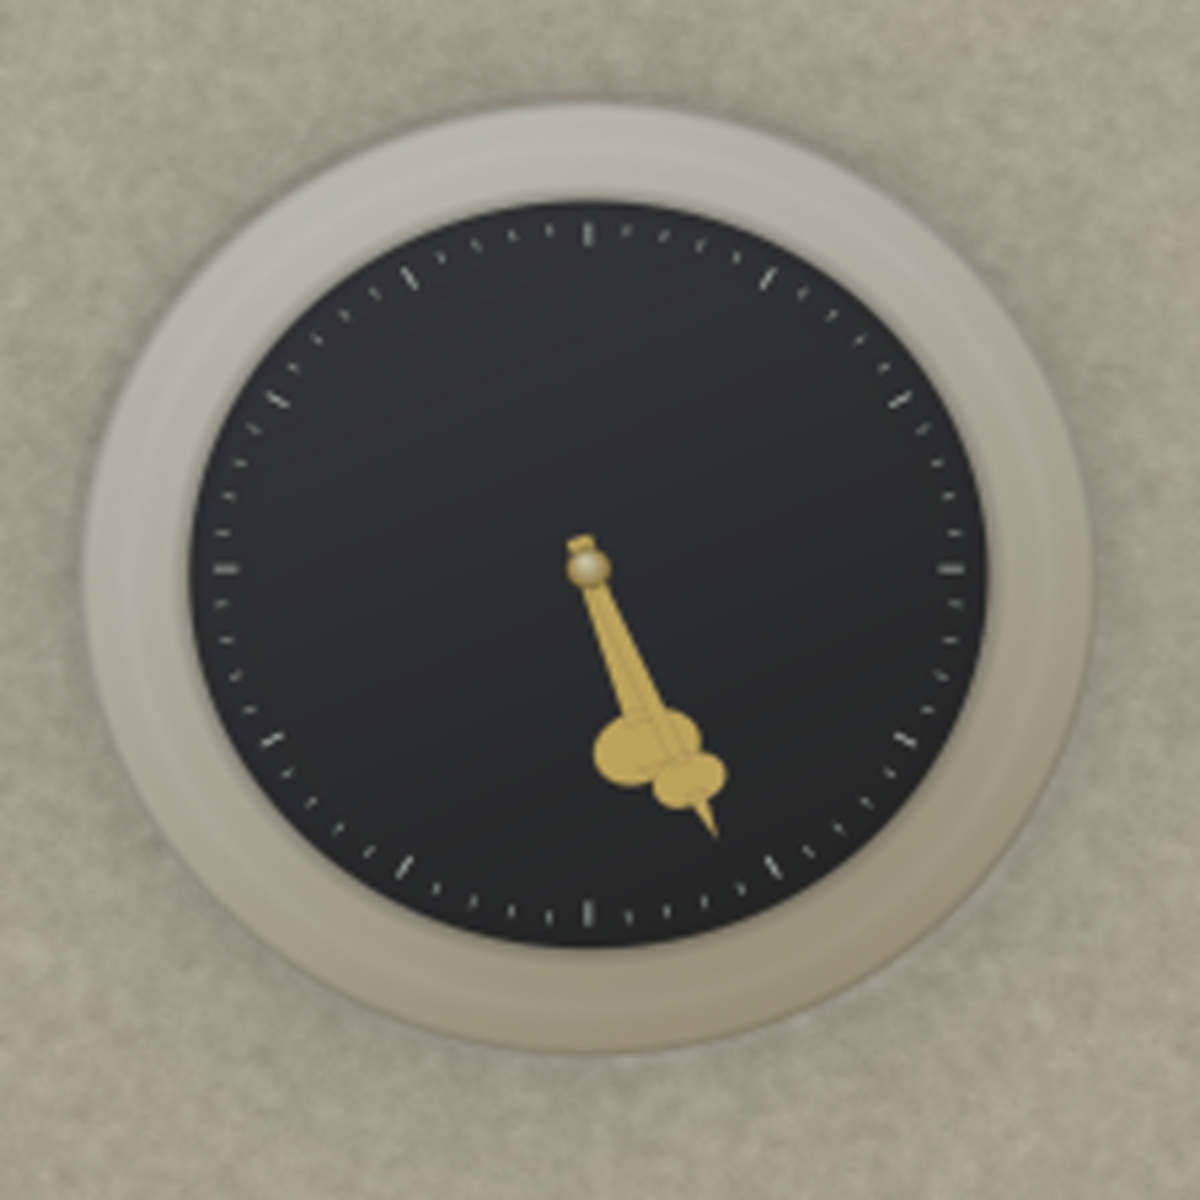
5:26
